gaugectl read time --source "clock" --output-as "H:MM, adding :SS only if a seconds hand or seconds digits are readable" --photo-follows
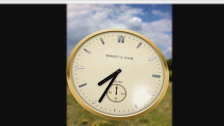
7:34
